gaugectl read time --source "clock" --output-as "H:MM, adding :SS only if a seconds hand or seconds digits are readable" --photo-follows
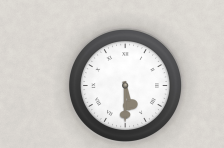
5:30
